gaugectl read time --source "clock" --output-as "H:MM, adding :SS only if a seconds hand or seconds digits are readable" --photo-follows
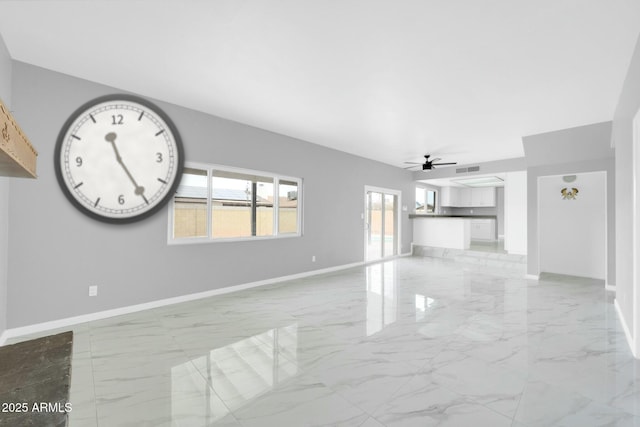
11:25
